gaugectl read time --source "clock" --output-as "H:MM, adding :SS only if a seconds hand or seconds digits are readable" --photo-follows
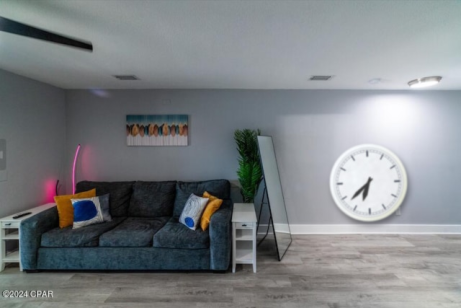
6:38
